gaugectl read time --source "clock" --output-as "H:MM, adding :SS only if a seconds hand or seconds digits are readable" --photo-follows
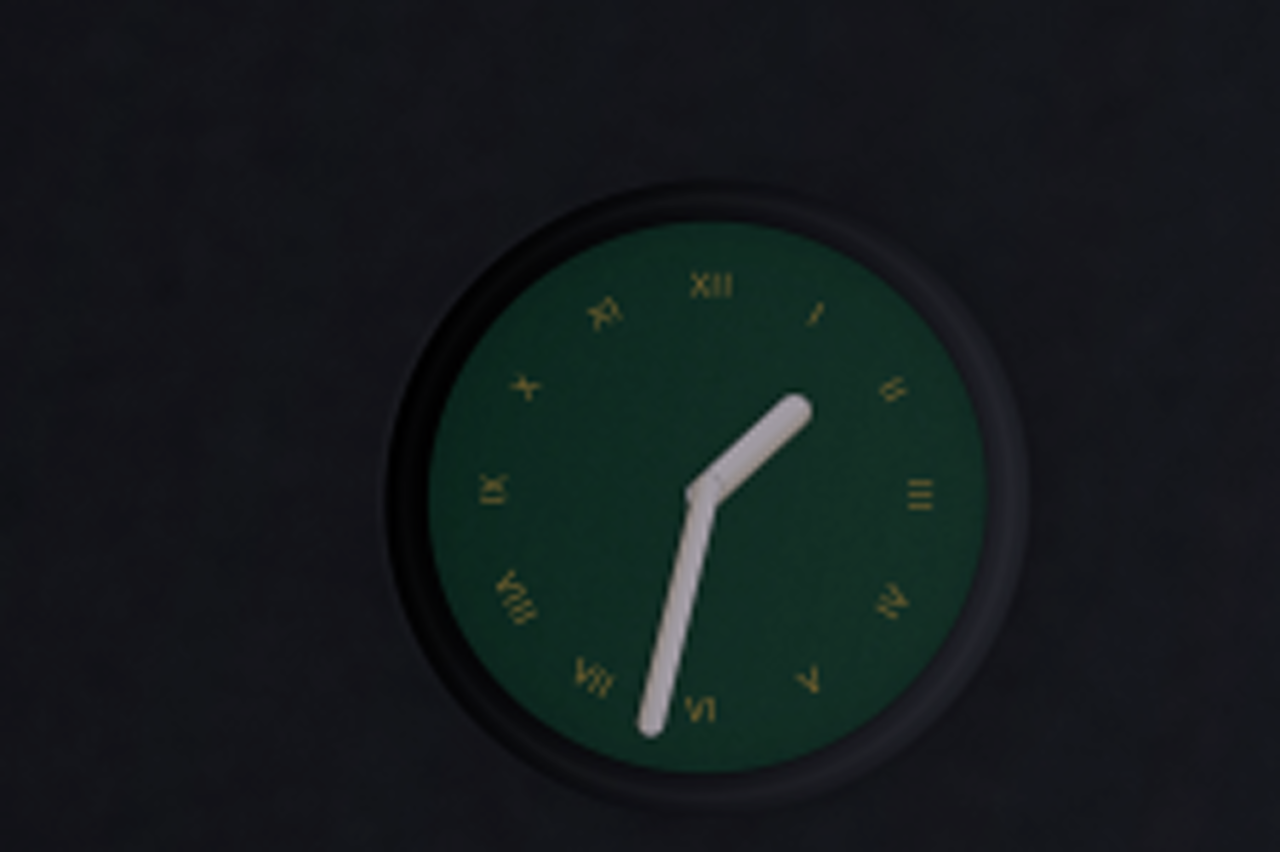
1:32
